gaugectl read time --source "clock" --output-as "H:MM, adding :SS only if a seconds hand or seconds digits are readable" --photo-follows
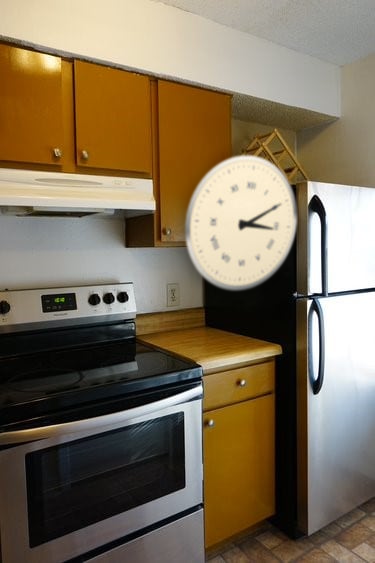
3:10
